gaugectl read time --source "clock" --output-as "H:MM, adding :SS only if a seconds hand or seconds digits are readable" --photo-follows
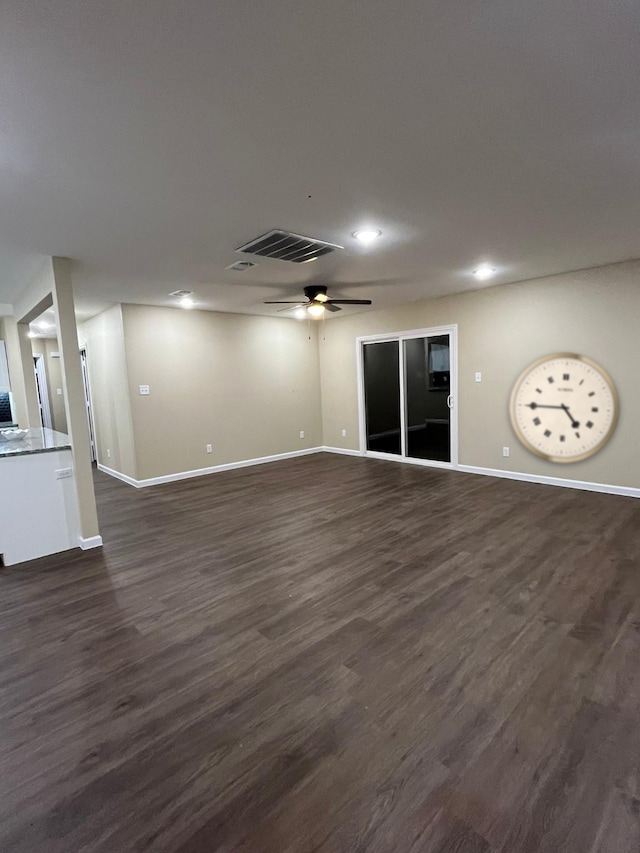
4:45
